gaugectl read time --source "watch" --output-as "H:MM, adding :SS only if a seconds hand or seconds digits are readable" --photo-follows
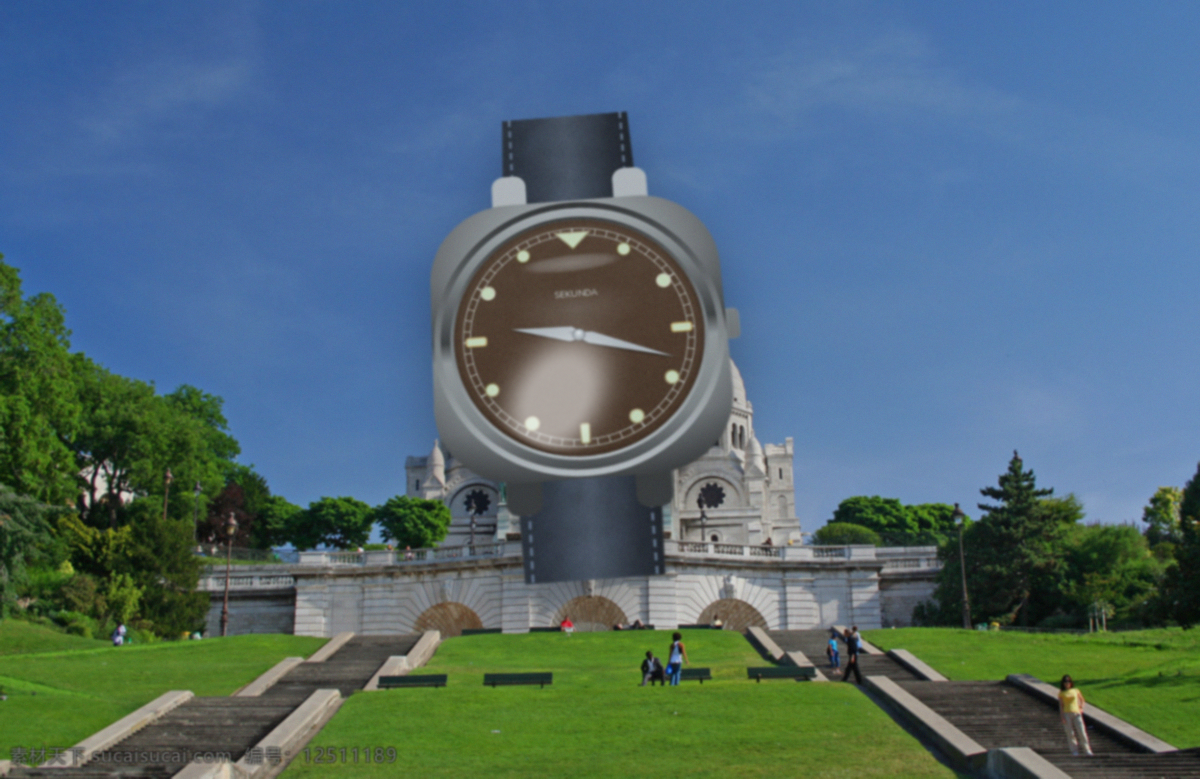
9:18
